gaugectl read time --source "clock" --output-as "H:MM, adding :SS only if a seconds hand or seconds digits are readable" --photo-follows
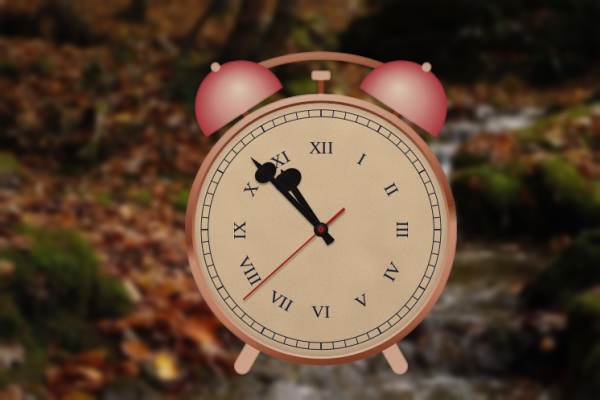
10:52:38
